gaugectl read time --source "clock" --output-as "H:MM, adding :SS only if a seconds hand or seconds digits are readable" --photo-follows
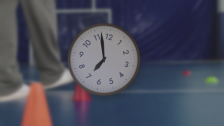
6:57
